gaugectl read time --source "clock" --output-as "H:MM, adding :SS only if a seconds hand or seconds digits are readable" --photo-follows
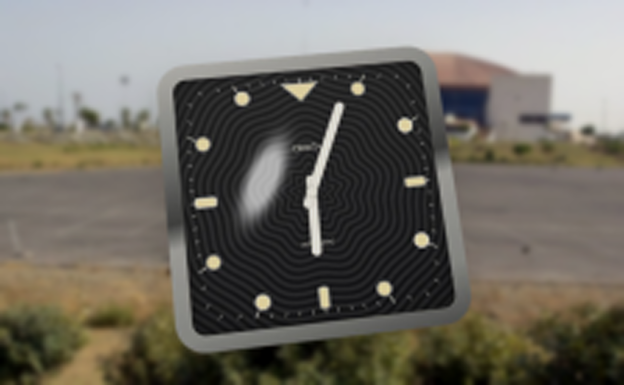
6:04
